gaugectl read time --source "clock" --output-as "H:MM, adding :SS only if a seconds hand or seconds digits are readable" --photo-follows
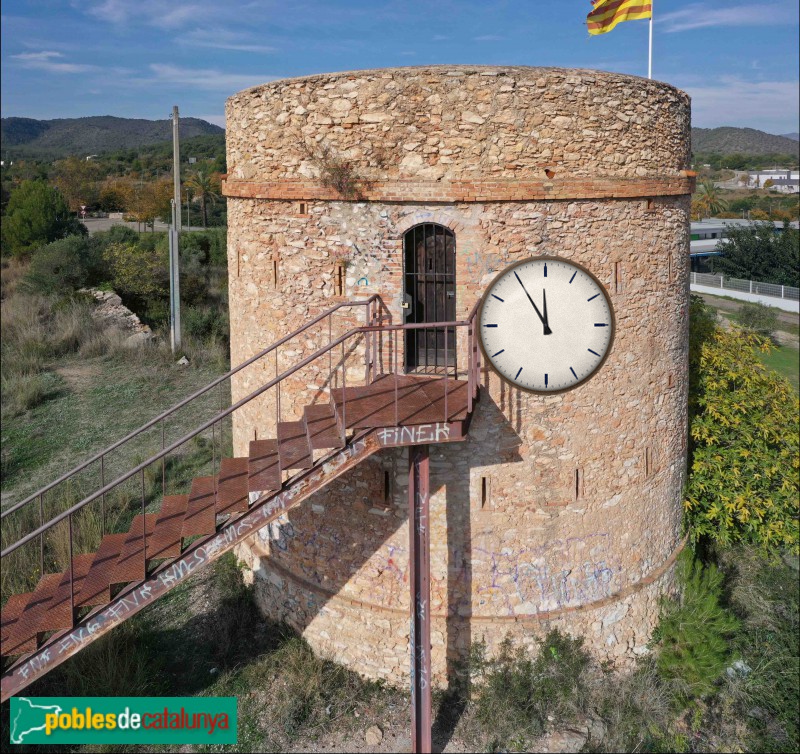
11:55
